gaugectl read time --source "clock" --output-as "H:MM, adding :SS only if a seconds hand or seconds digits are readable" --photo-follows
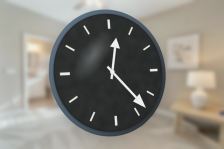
12:23
